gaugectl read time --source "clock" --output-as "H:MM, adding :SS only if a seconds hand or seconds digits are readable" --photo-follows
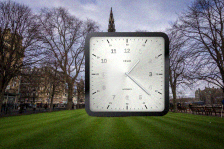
1:22
